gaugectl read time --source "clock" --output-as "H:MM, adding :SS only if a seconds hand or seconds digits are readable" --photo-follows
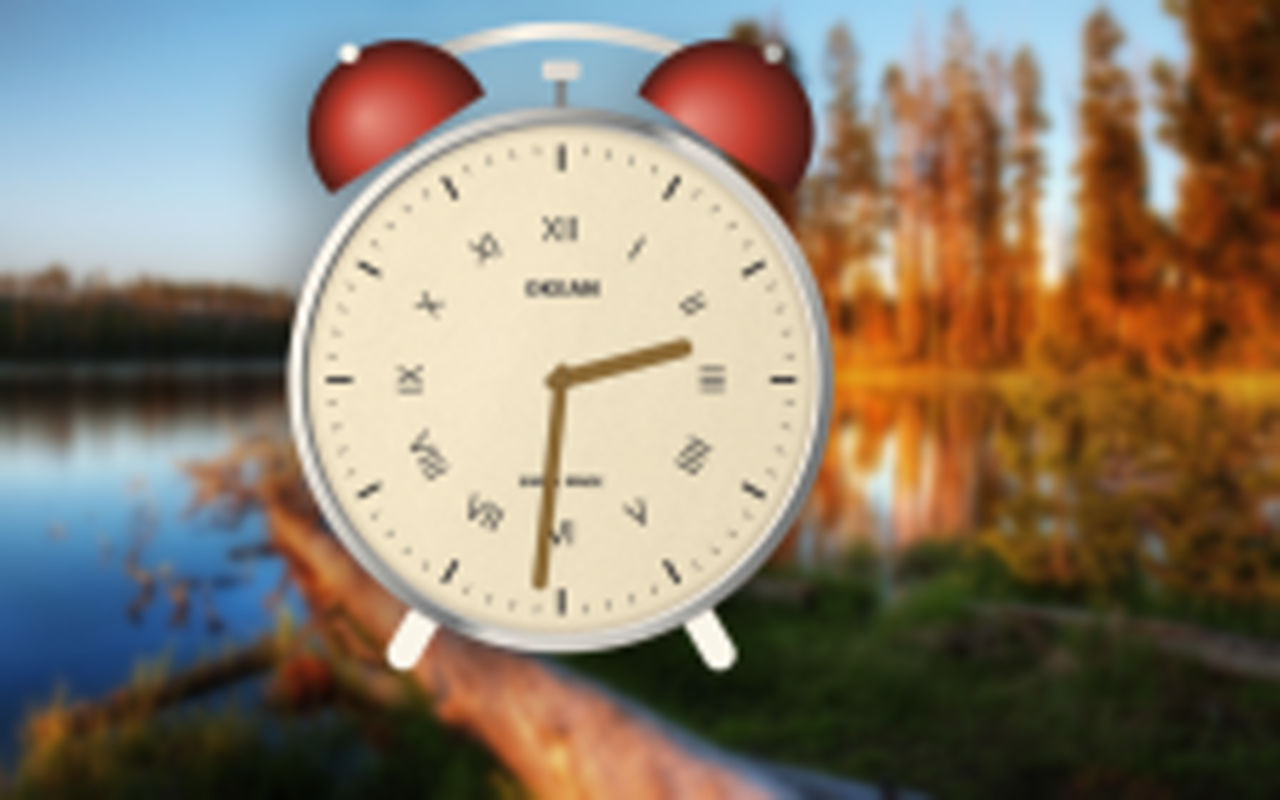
2:31
